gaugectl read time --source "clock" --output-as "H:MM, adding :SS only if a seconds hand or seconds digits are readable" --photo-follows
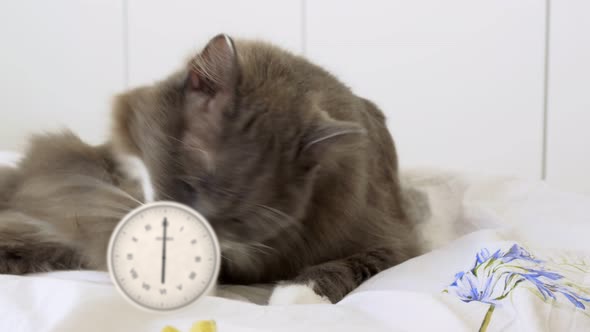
6:00
